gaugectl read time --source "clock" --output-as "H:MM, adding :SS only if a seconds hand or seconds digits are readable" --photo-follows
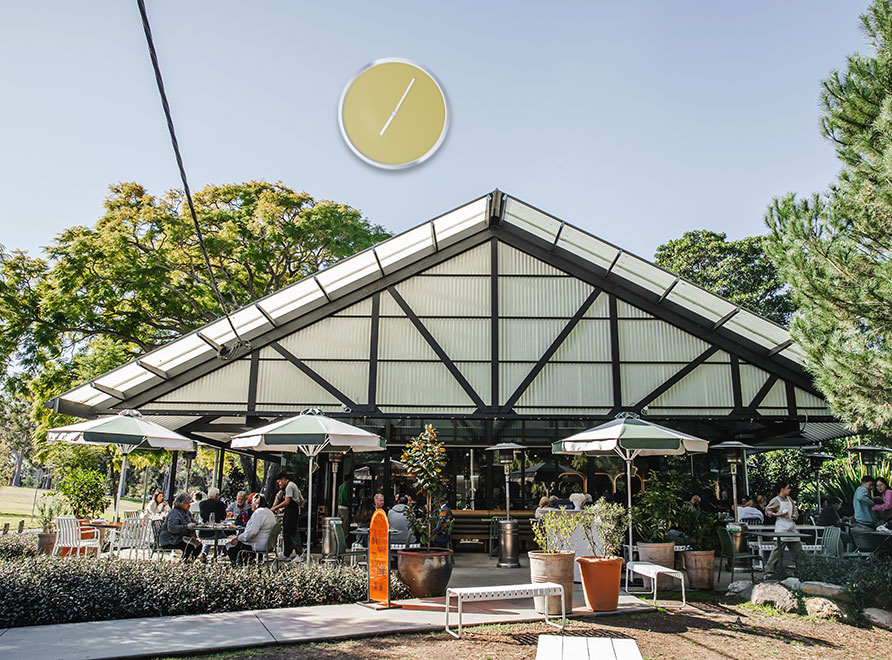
7:05
